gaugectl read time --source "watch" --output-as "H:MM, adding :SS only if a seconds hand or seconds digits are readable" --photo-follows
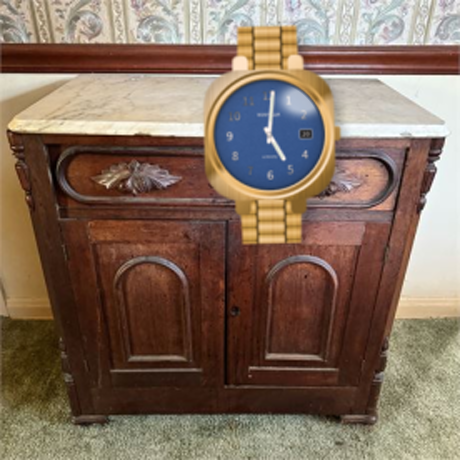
5:01
